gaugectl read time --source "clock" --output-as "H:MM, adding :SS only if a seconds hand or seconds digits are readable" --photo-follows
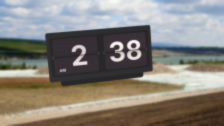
2:38
